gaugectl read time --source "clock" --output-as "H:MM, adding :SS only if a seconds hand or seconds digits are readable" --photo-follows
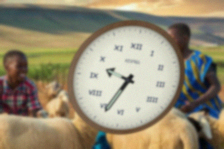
9:34
